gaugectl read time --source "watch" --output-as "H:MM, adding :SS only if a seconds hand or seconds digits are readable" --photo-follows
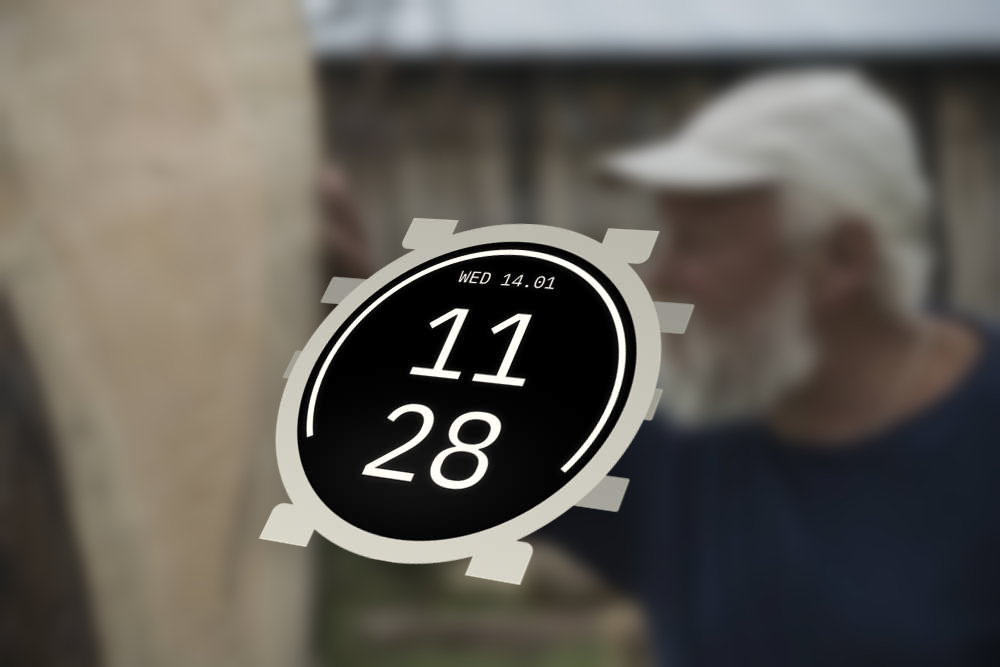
11:28
